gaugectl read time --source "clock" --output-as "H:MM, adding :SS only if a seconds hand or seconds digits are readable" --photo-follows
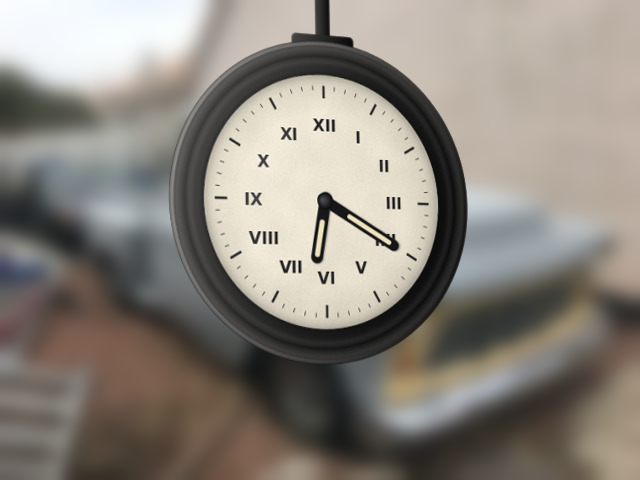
6:20
